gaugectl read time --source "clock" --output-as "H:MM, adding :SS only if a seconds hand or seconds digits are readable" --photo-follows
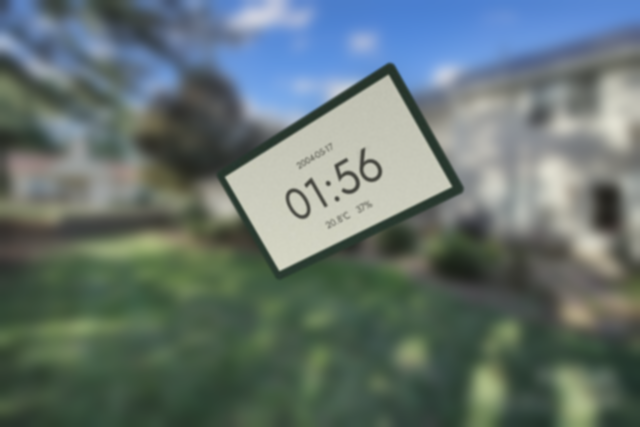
1:56
